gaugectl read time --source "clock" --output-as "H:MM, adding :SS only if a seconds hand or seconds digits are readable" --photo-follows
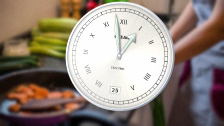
12:58
